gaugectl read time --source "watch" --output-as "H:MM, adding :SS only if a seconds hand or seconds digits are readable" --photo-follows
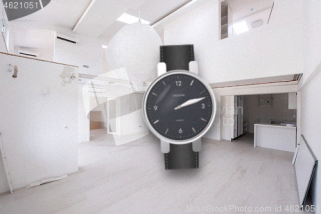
2:12
